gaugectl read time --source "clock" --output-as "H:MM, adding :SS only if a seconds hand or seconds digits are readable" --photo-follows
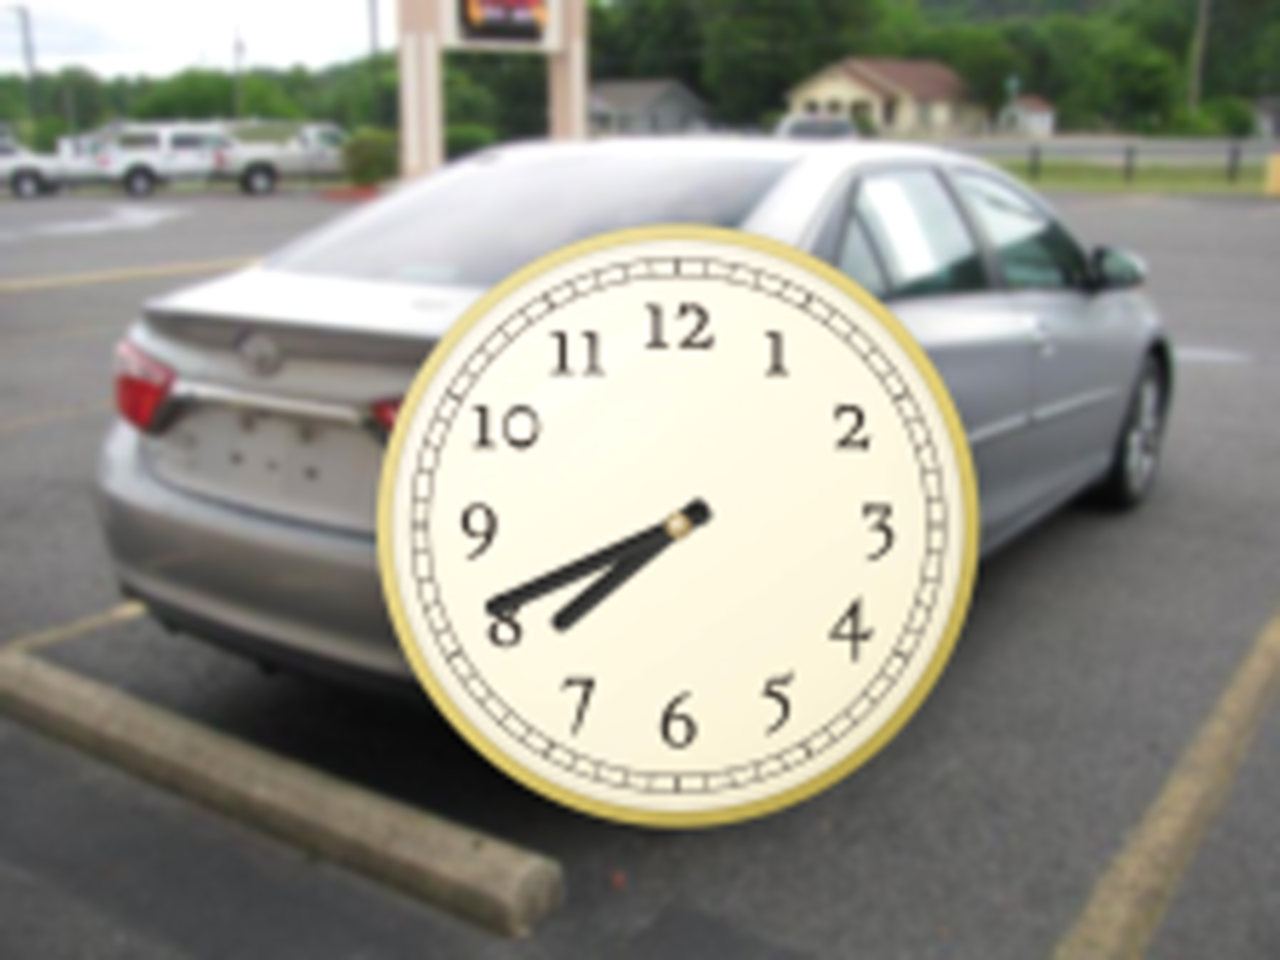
7:41
